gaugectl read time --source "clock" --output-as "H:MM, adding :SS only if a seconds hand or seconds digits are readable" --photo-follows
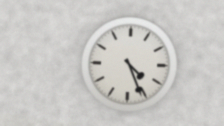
4:26
